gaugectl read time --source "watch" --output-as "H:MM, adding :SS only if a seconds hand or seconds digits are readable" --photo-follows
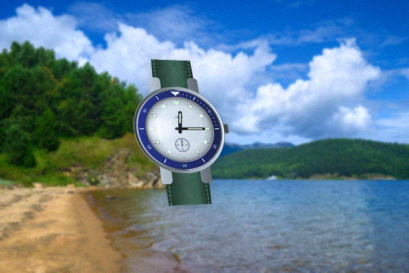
12:15
